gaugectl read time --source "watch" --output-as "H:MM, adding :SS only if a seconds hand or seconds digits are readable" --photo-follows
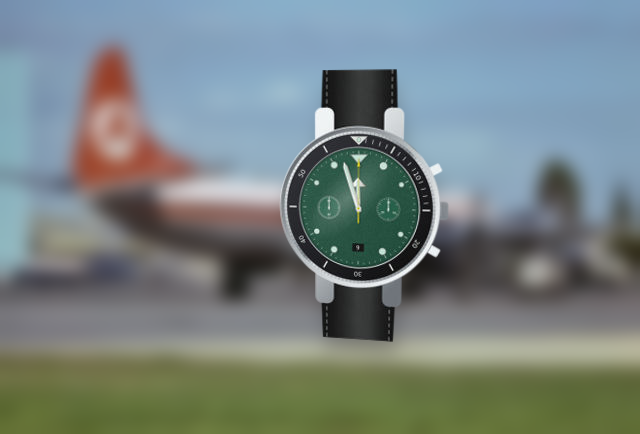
11:57
